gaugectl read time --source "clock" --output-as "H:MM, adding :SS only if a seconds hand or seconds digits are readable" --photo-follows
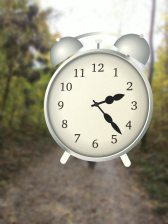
2:23
